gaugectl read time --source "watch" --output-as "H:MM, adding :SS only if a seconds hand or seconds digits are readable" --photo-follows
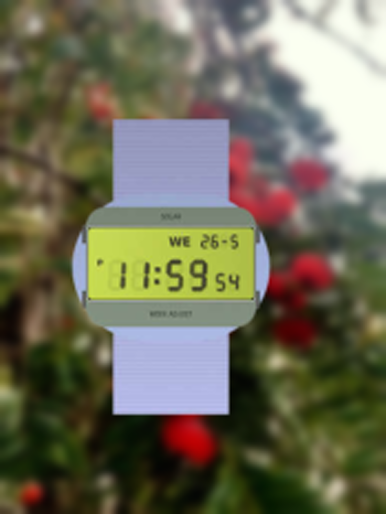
11:59:54
